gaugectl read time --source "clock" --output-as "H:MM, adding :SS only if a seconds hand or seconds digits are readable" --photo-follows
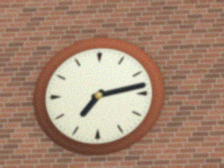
7:13
